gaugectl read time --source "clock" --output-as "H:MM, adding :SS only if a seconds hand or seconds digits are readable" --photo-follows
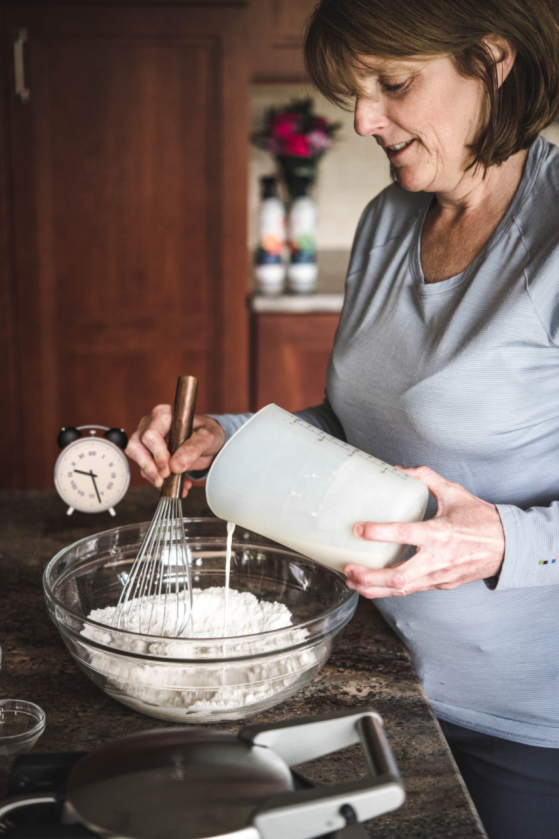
9:27
